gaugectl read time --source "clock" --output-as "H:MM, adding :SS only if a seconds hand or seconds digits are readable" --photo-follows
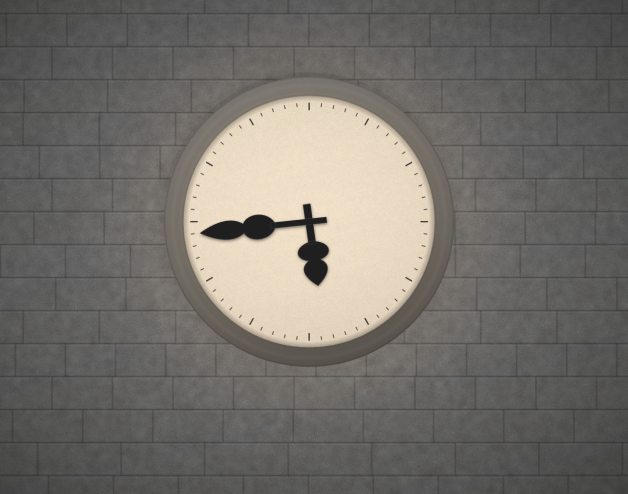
5:44
